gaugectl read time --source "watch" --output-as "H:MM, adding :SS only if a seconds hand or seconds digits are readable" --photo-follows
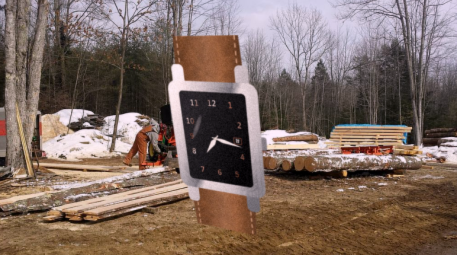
7:17
